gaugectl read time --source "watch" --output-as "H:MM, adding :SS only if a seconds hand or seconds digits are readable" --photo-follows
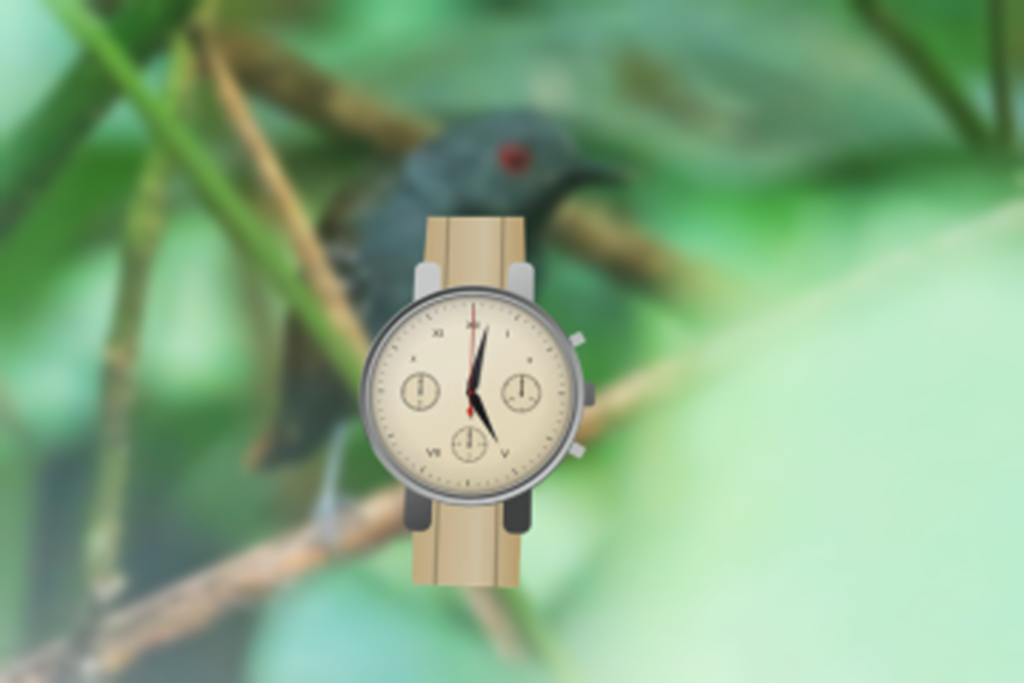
5:02
